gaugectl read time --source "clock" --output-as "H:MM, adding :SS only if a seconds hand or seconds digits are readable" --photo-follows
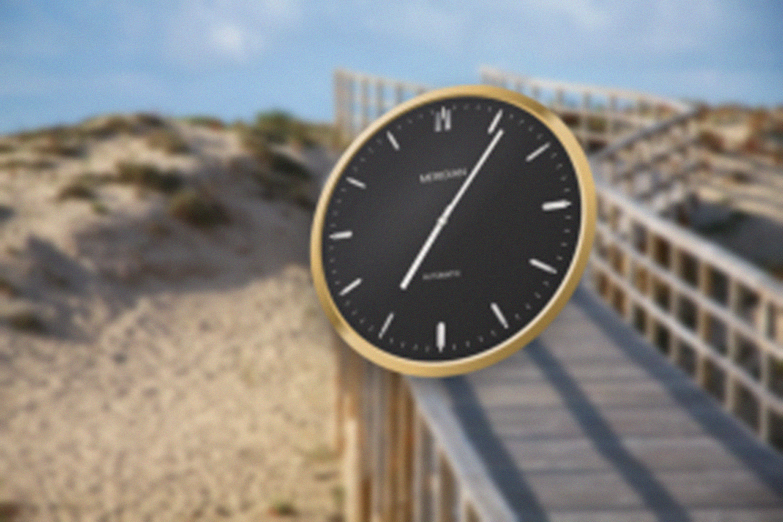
7:06
